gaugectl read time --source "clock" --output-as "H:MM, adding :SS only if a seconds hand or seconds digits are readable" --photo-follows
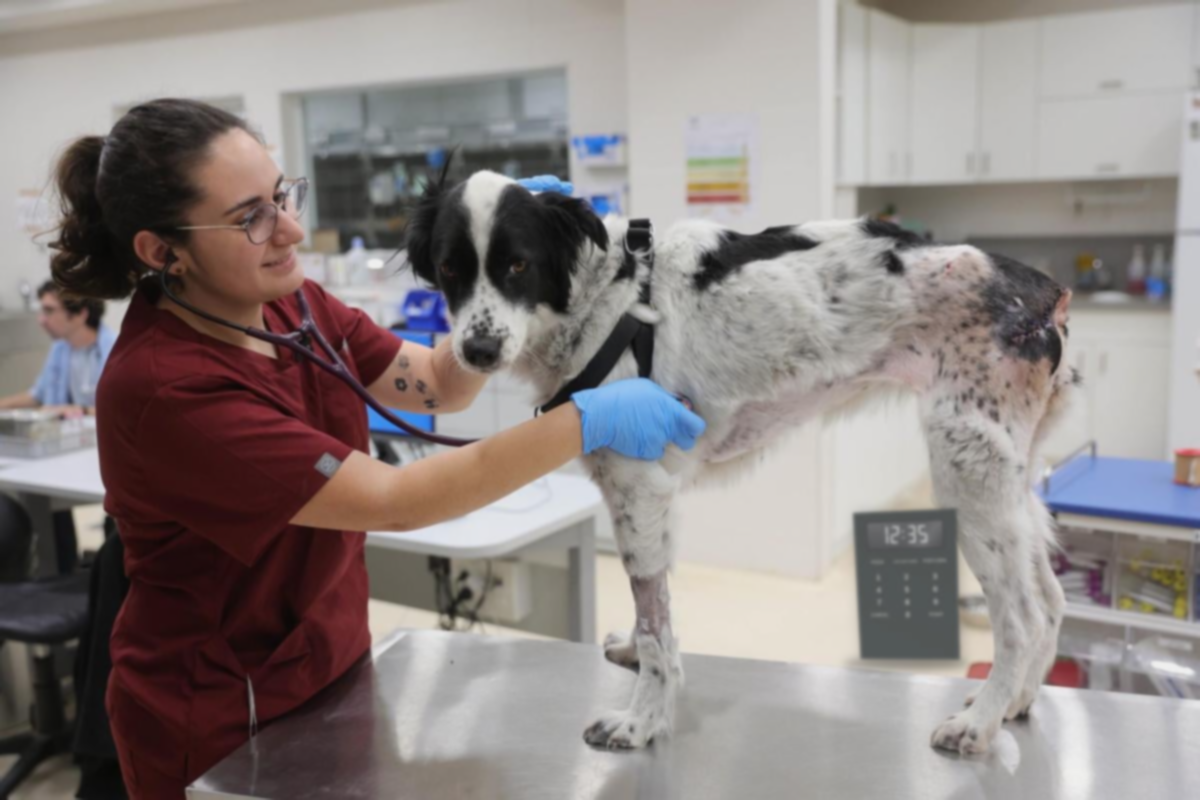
12:35
